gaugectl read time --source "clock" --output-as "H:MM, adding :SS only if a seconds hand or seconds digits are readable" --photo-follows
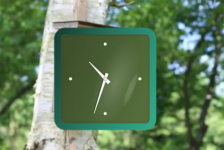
10:33
